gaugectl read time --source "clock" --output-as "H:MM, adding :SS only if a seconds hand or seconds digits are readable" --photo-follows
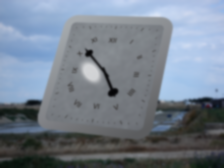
4:52
